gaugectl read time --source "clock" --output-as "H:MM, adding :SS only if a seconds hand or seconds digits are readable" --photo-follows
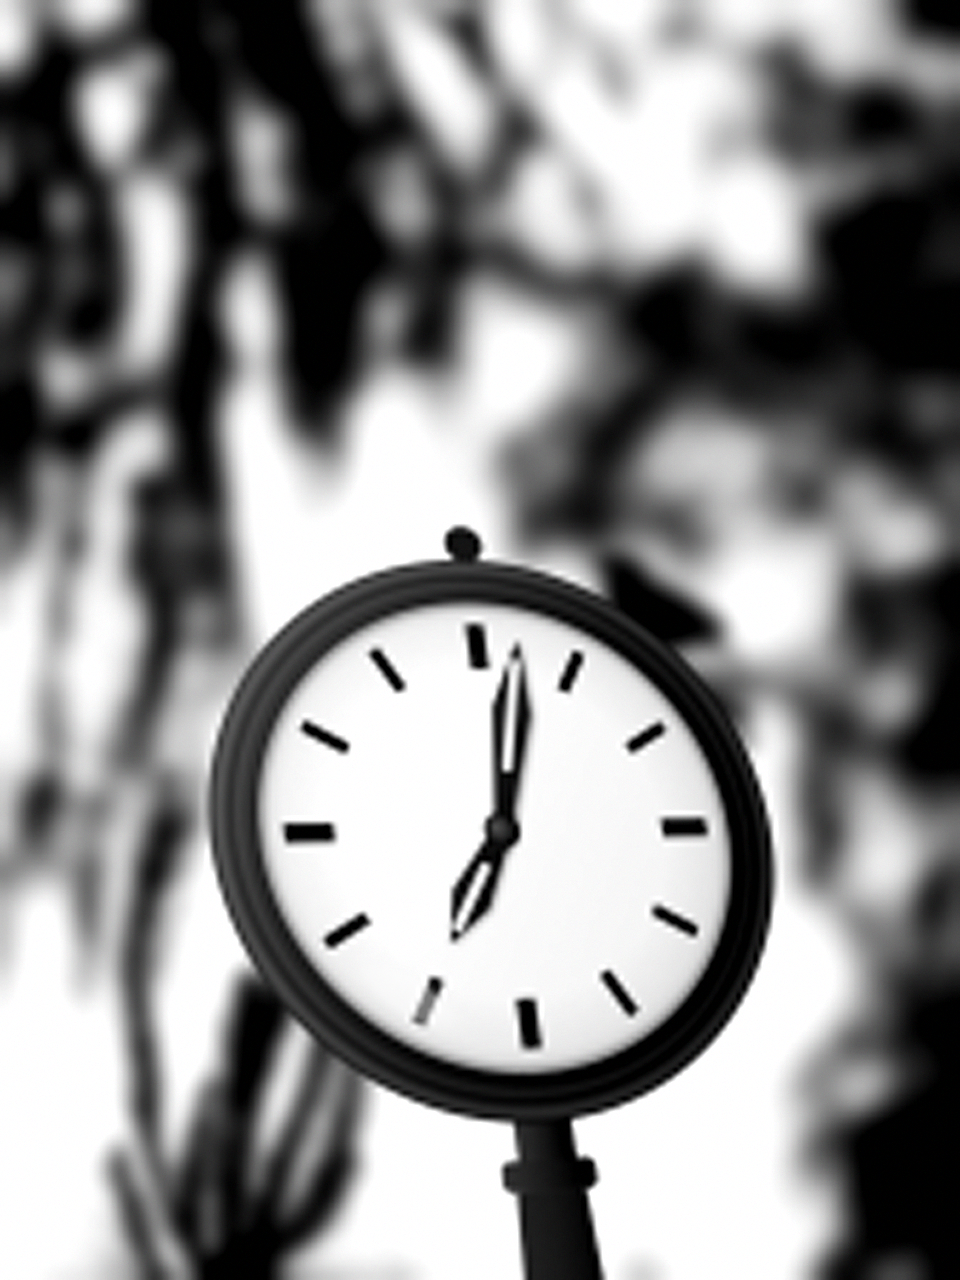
7:02
